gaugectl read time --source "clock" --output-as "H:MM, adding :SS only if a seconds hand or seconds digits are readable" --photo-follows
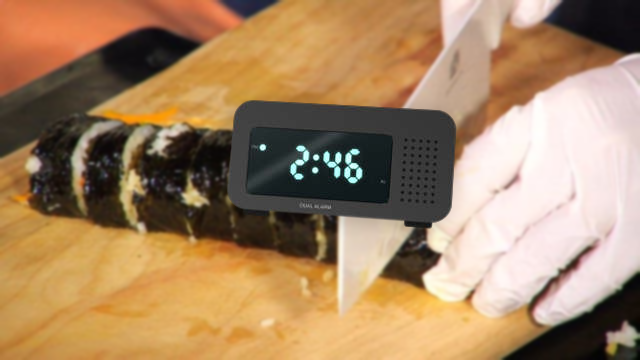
2:46
